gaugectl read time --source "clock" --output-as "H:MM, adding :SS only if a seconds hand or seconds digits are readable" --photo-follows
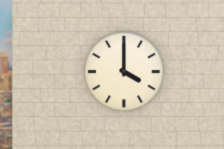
4:00
